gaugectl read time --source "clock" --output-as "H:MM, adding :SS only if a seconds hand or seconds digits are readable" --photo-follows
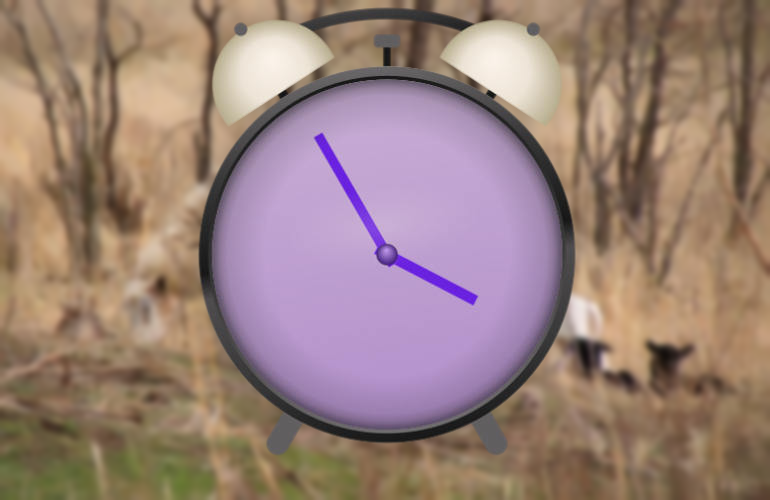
3:55
